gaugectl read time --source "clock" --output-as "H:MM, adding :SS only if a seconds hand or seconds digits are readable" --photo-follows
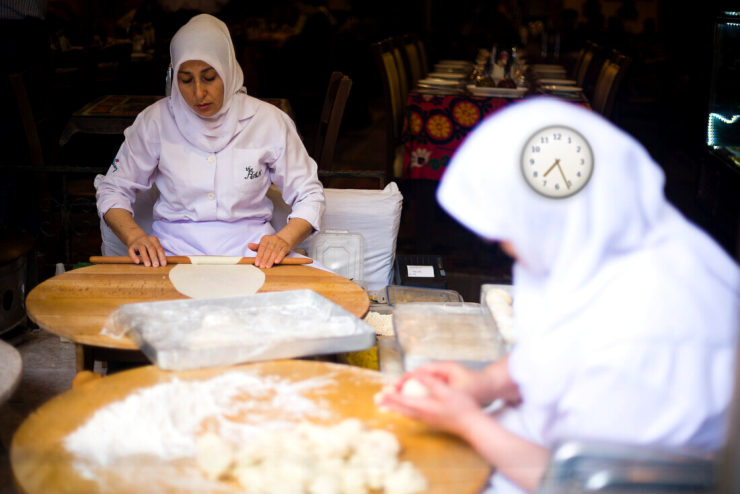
7:26
